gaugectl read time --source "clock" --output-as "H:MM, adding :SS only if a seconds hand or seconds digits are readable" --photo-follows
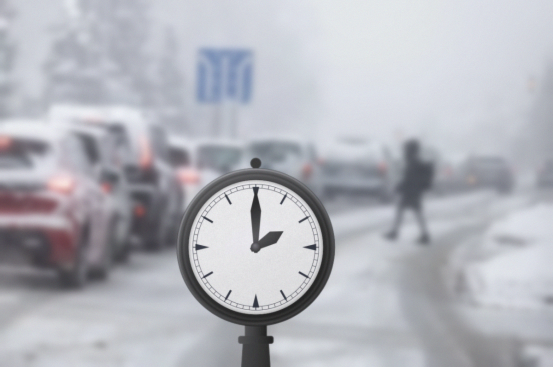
2:00
